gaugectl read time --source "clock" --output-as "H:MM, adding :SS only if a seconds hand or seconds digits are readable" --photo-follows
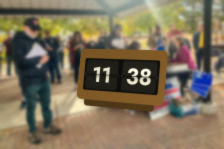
11:38
